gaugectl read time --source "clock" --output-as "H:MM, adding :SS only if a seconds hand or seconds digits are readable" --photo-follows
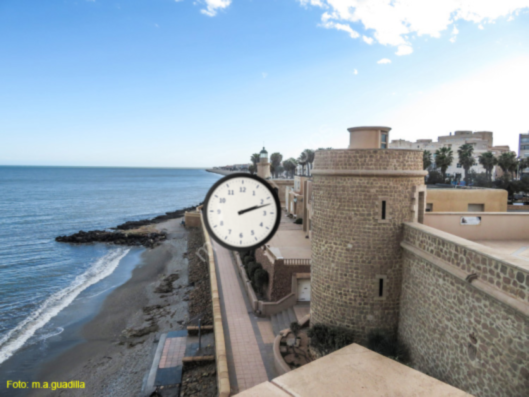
2:12
